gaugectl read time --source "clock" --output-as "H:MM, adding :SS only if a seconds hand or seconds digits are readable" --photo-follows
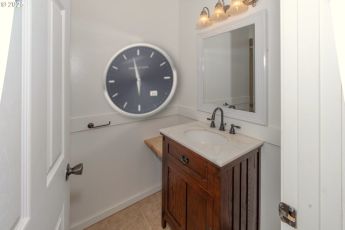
5:58
